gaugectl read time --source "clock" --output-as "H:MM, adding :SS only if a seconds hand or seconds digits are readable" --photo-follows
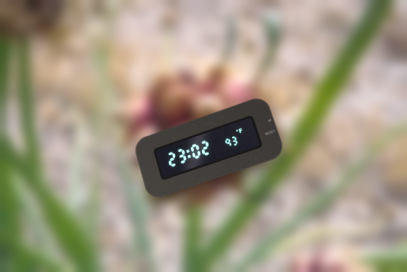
23:02
